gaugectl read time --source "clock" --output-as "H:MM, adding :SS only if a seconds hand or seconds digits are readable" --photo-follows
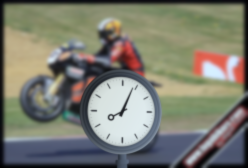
8:04
